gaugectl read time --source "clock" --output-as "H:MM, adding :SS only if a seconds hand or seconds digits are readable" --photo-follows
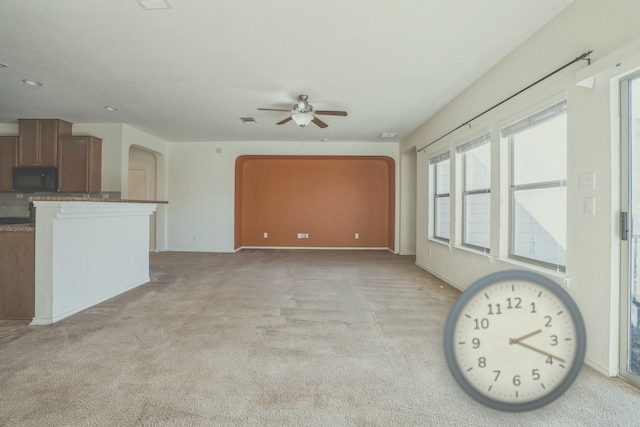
2:19
